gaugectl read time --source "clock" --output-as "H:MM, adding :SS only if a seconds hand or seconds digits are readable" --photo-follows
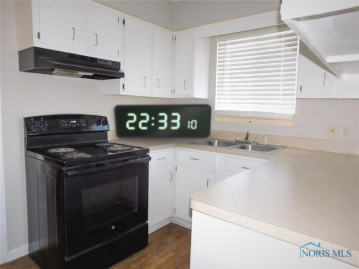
22:33:10
